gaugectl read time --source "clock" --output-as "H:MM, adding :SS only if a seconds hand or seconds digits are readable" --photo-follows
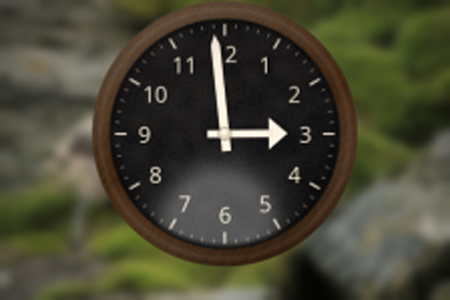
2:59
